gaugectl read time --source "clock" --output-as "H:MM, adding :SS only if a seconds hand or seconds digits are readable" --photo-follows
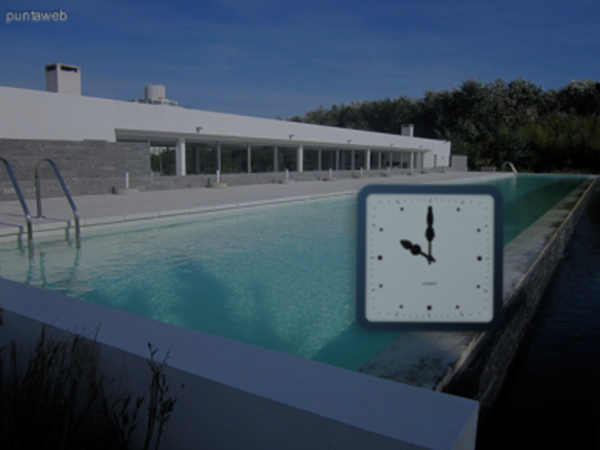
10:00
